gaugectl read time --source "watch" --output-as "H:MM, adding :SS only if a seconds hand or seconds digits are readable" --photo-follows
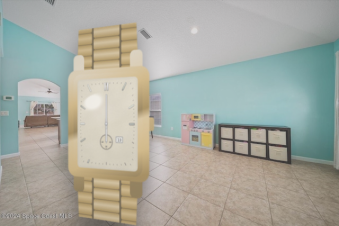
6:00
